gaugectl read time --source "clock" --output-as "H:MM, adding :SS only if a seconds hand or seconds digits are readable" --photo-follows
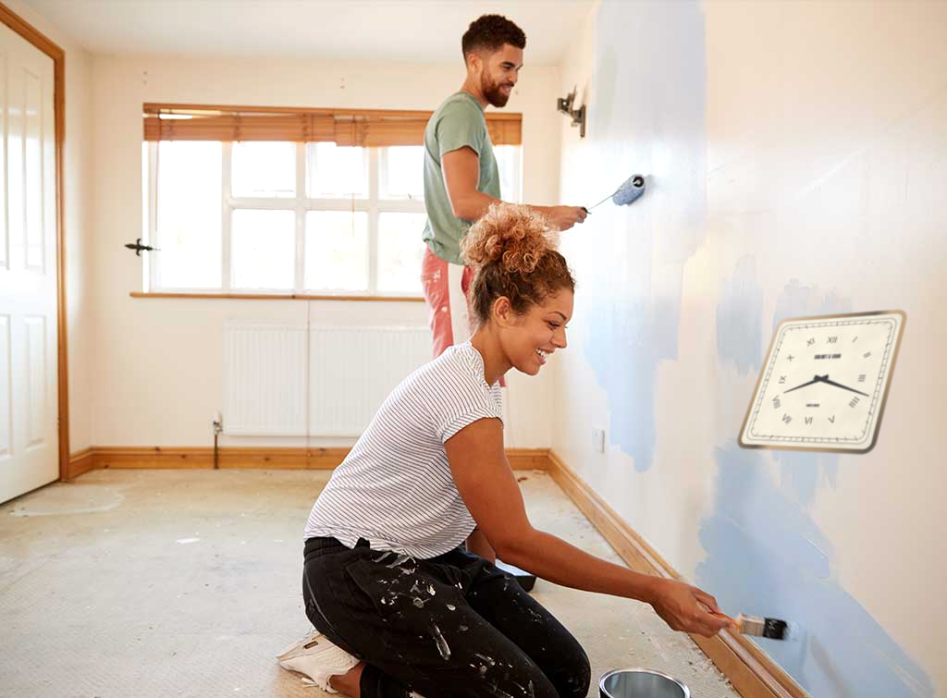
8:18
